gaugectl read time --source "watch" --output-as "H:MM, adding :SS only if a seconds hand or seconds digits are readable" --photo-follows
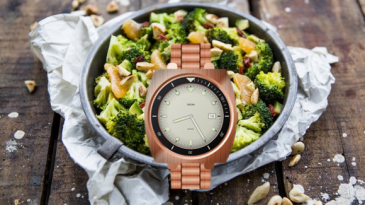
8:25
